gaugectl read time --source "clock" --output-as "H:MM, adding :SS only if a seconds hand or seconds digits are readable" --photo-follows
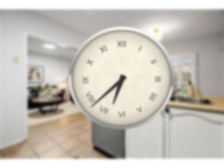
6:38
